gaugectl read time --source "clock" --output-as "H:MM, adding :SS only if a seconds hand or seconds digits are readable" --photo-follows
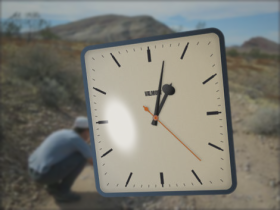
1:02:23
